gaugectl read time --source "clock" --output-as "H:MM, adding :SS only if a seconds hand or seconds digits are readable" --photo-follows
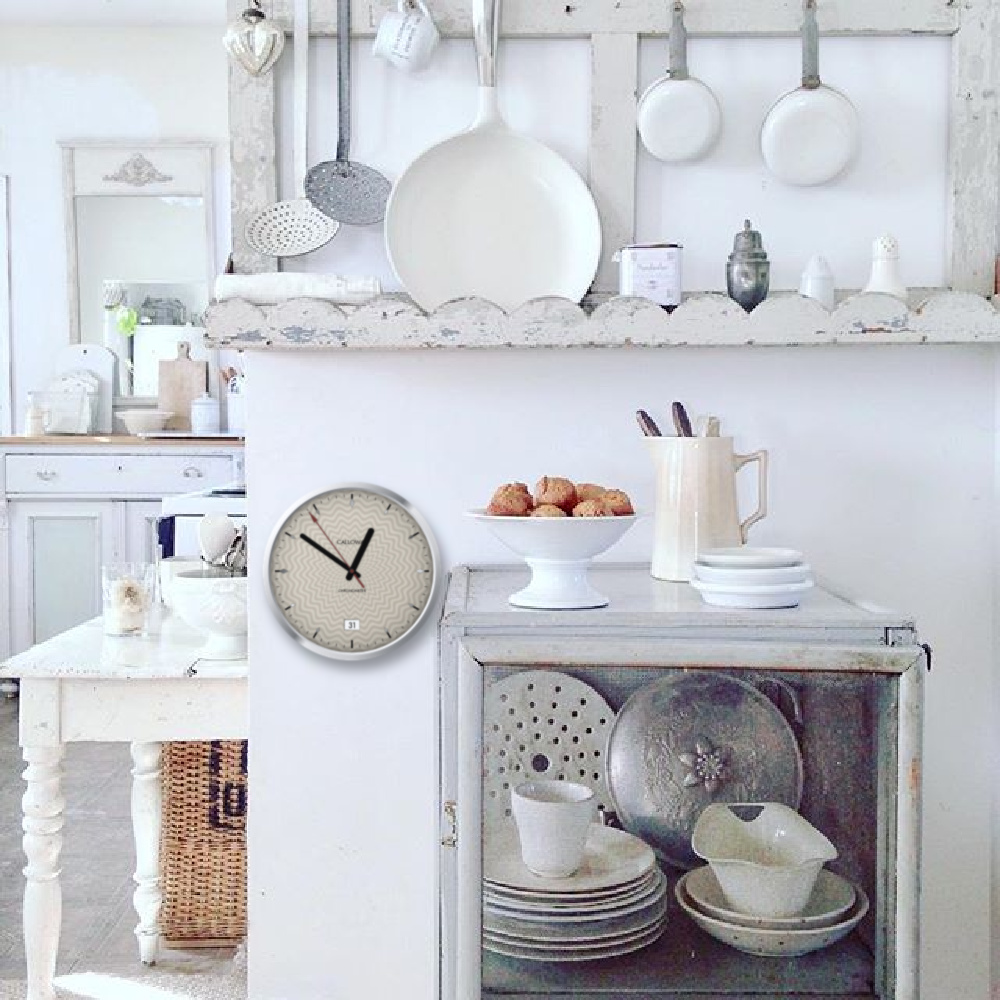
12:50:54
